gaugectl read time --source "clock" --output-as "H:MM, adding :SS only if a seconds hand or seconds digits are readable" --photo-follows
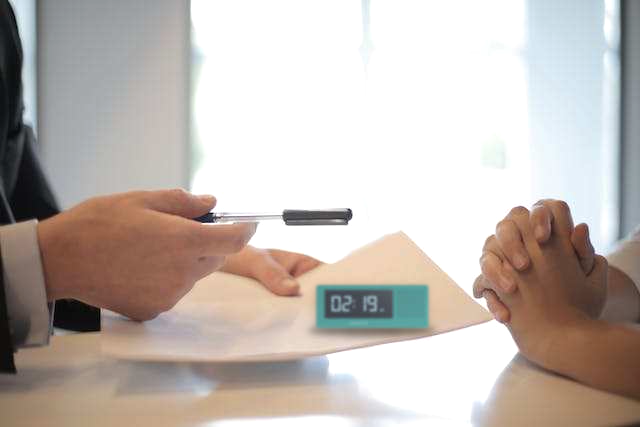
2:19
